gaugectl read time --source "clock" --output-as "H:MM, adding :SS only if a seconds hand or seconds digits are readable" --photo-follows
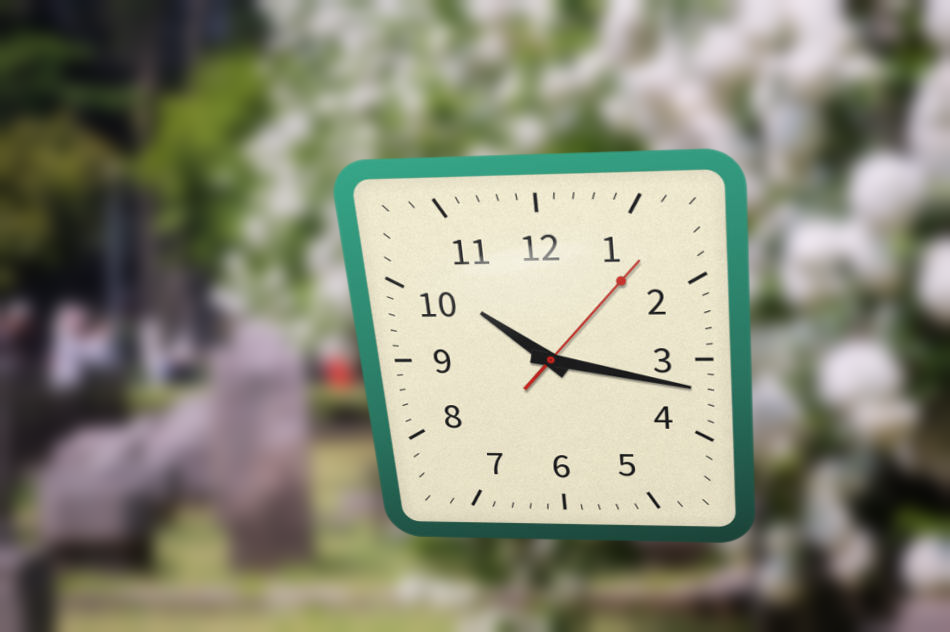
10:17:07
